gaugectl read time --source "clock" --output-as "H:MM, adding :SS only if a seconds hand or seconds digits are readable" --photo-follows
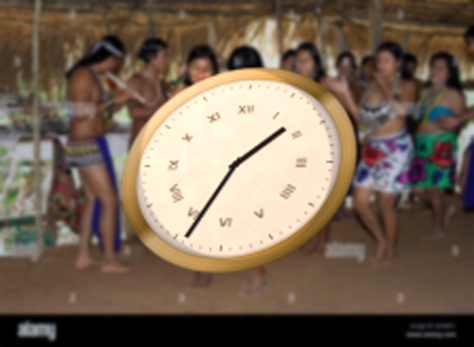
1:34
